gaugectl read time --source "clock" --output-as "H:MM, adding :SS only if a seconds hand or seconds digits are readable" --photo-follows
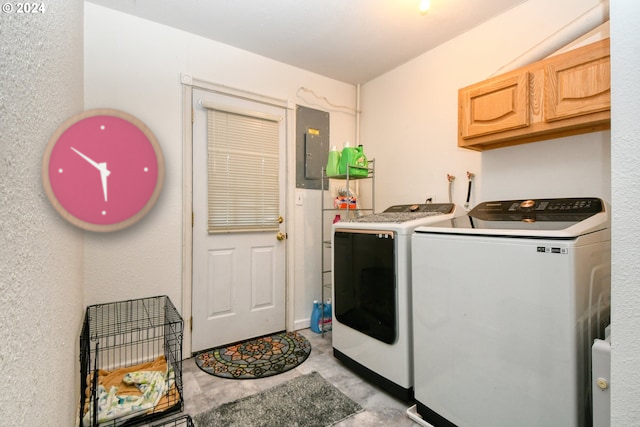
5:51
